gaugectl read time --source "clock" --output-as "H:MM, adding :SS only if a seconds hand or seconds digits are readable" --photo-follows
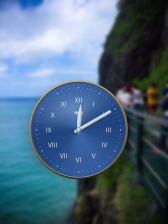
12:10
